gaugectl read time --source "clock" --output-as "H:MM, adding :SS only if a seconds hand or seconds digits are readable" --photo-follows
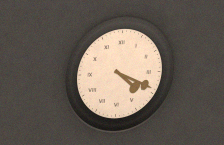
4:19
